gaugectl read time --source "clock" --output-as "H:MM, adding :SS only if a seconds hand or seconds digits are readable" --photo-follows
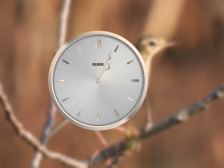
1:04
